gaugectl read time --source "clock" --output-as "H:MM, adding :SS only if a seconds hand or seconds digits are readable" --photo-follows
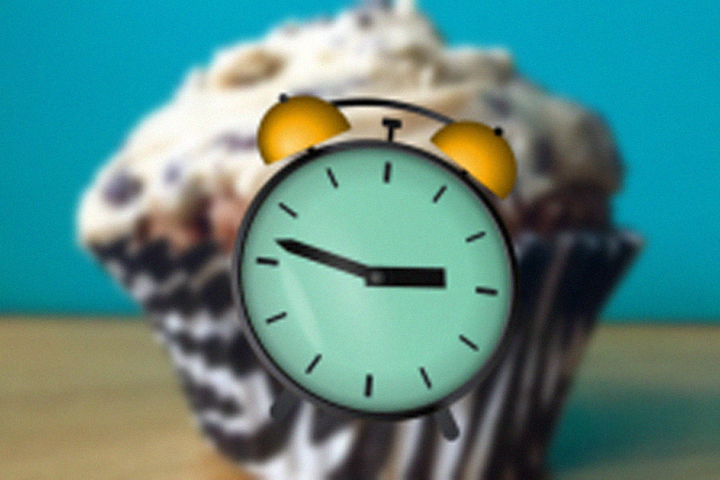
2:47
